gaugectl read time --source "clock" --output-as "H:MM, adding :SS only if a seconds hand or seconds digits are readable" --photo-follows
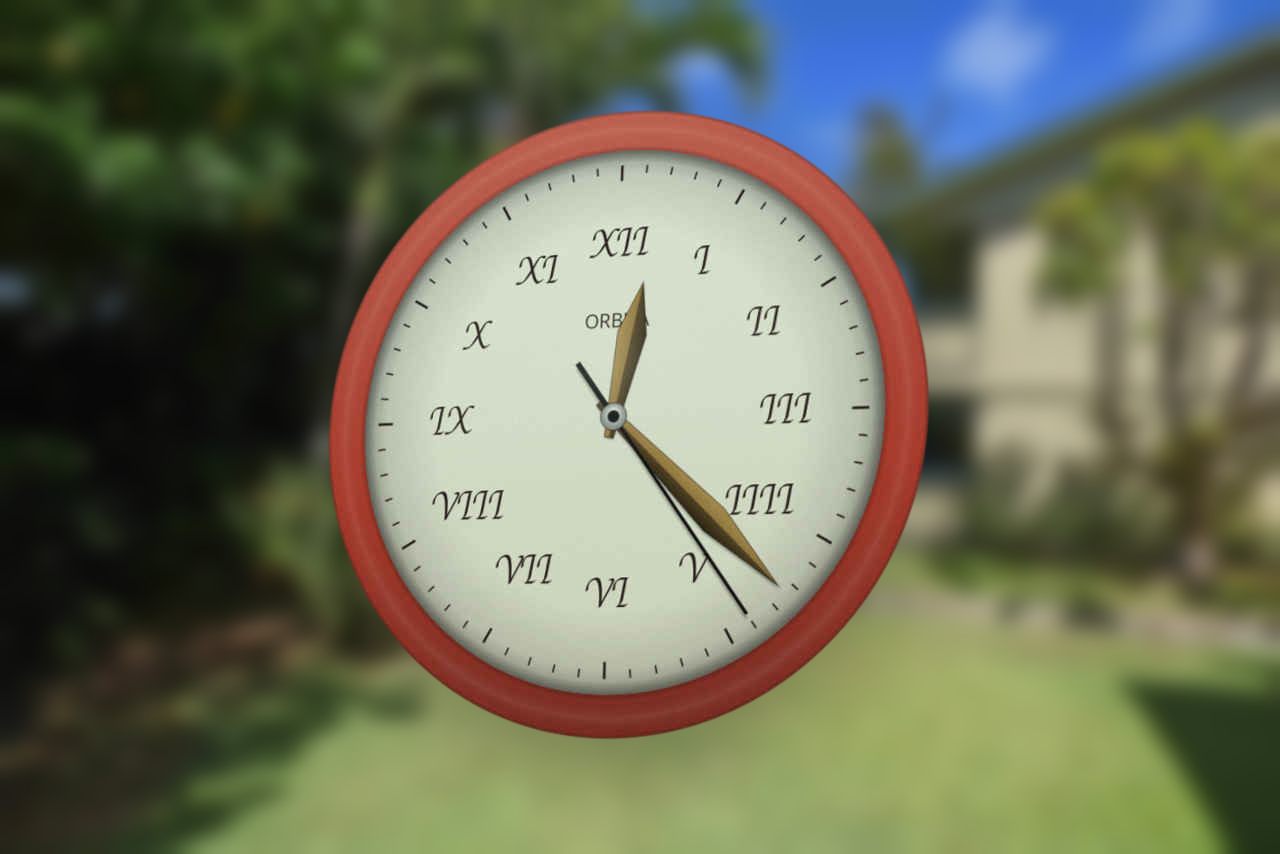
12:22:24
